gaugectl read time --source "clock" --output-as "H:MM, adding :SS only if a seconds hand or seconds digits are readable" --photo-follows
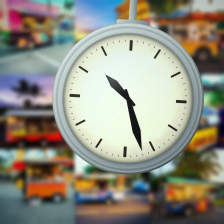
10:27
